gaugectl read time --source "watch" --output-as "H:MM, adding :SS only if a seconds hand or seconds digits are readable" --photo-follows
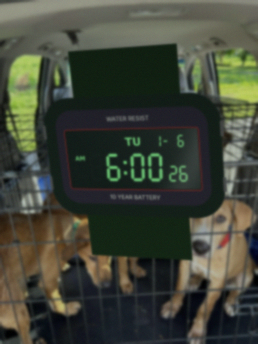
6:00:26
